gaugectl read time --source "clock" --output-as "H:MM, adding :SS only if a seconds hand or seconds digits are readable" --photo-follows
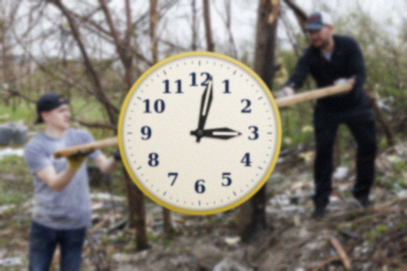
3:02
